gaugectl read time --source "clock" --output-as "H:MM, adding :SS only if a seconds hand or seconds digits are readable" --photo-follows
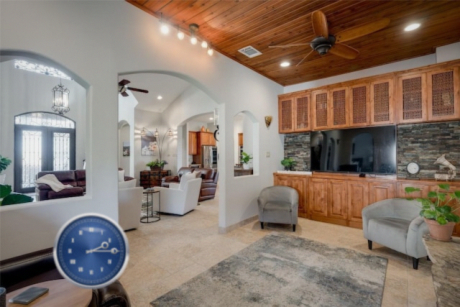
2:15
